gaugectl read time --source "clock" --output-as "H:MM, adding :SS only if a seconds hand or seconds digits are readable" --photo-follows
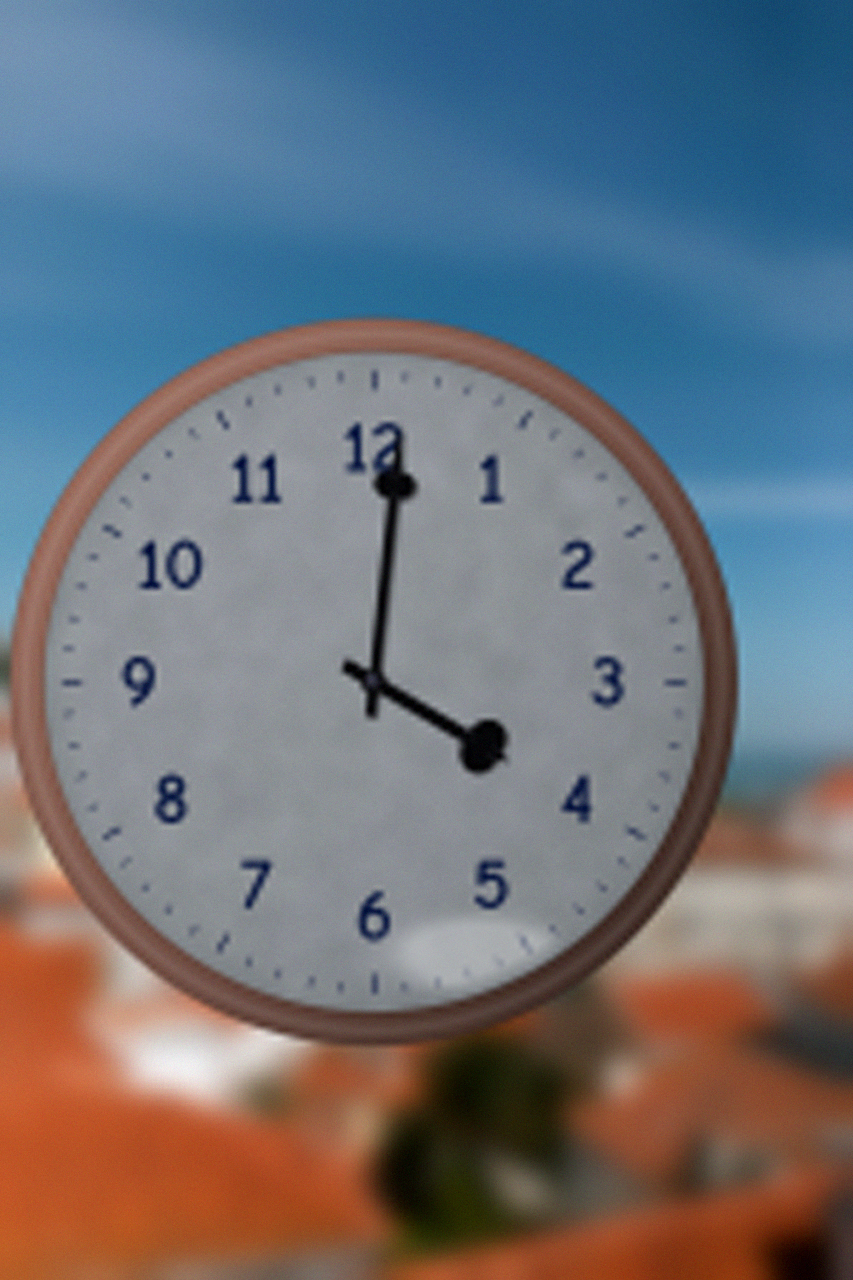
4:01
